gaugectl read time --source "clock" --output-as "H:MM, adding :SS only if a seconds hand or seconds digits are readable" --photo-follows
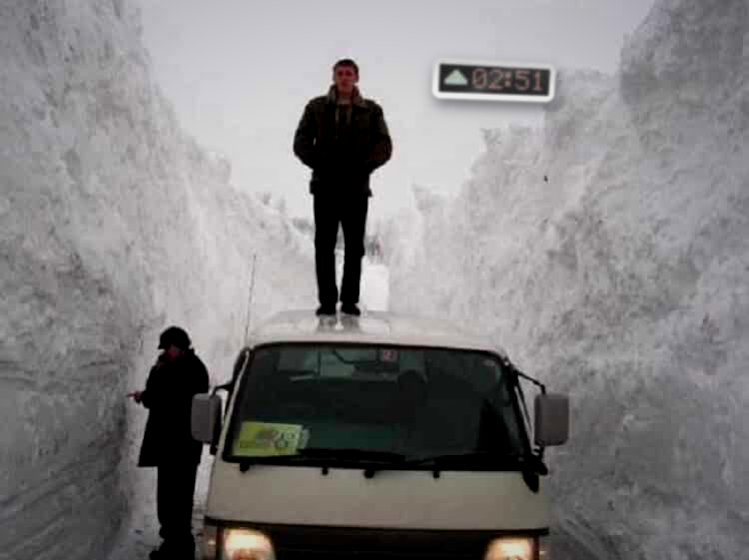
2:51
